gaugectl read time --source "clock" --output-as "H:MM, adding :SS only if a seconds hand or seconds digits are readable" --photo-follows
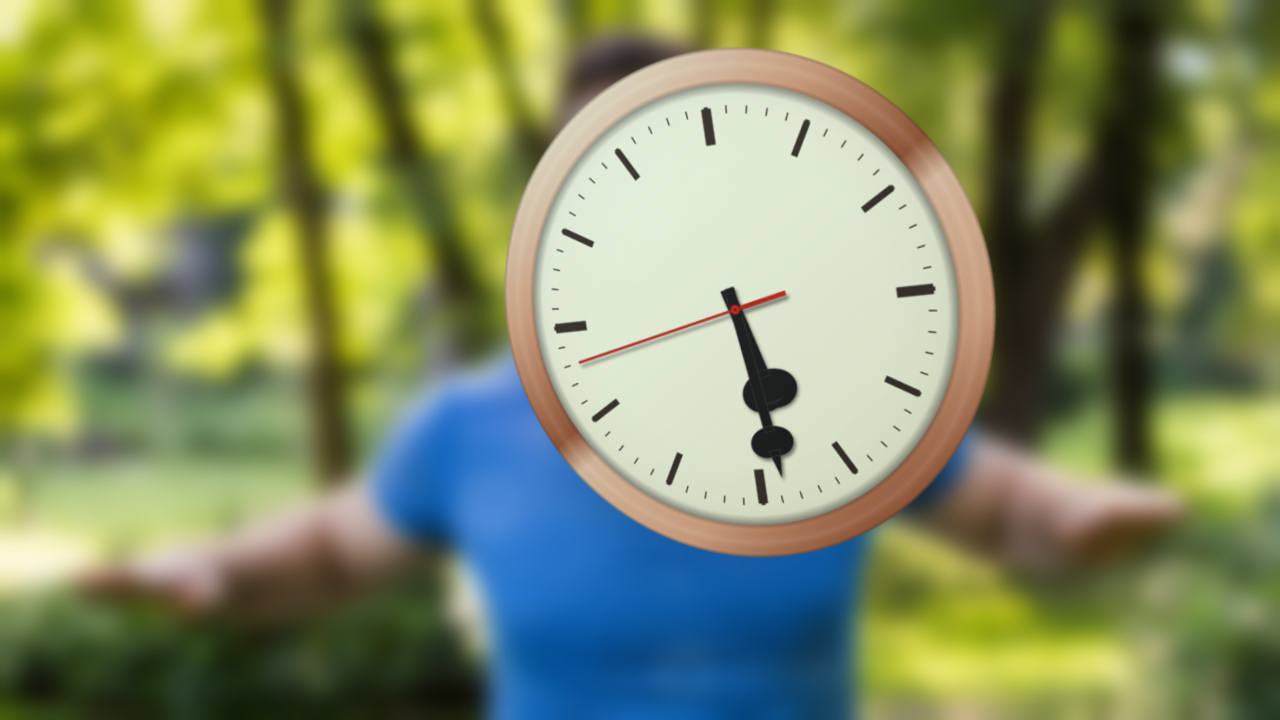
5:28:43
